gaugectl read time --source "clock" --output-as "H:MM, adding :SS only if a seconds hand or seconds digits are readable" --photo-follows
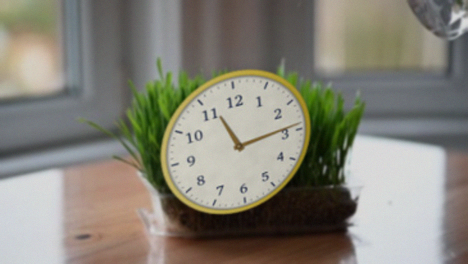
11:14
